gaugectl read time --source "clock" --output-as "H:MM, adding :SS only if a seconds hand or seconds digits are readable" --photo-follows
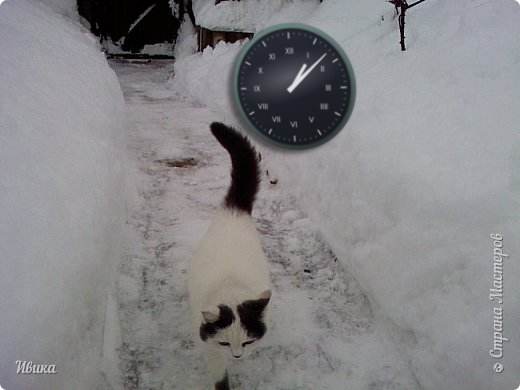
1:08
